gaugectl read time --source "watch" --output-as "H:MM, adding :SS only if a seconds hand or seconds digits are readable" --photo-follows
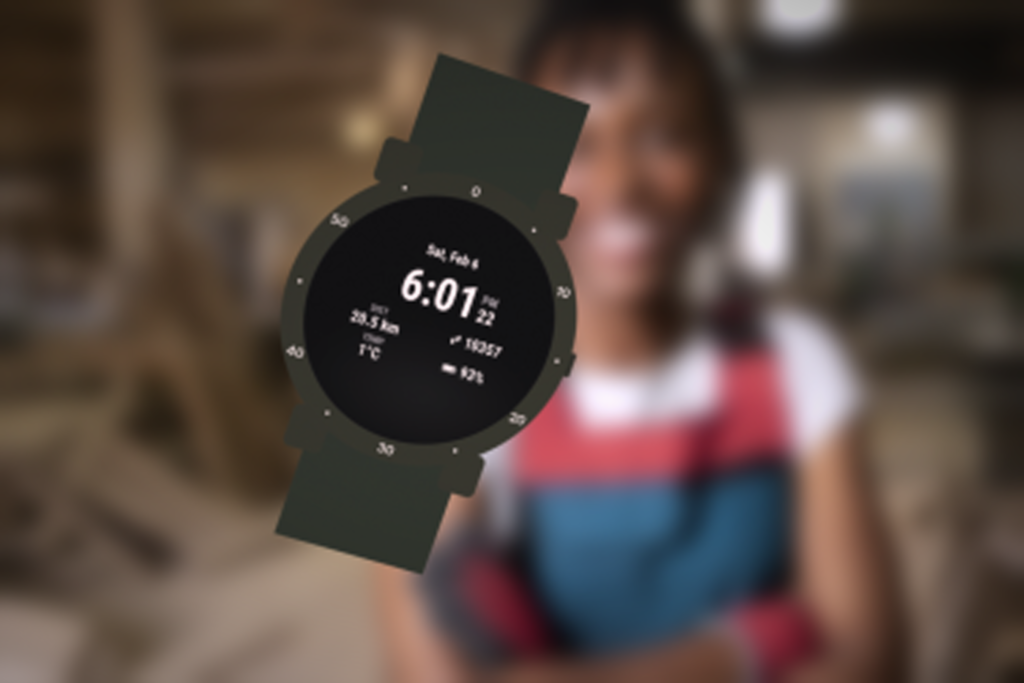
6:01
